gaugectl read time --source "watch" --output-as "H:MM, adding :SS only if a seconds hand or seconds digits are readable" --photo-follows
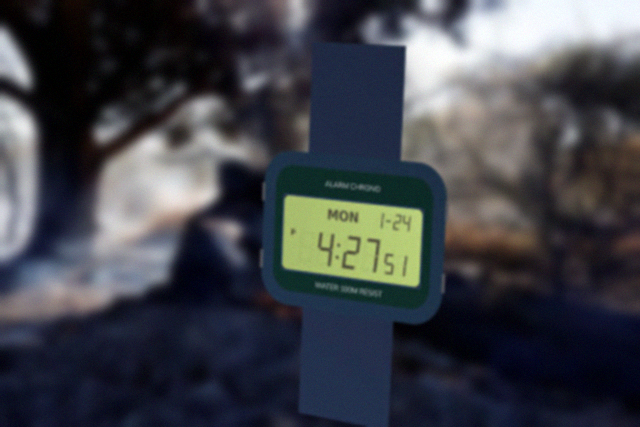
4:27:51
